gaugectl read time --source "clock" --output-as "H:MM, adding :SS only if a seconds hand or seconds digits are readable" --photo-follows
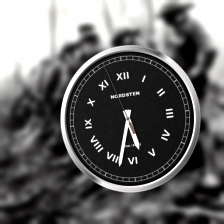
5:32:57
